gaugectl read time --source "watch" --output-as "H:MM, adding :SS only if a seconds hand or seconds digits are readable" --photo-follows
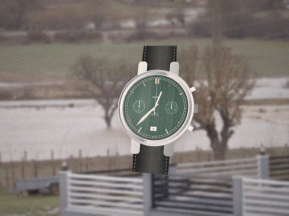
12:37
